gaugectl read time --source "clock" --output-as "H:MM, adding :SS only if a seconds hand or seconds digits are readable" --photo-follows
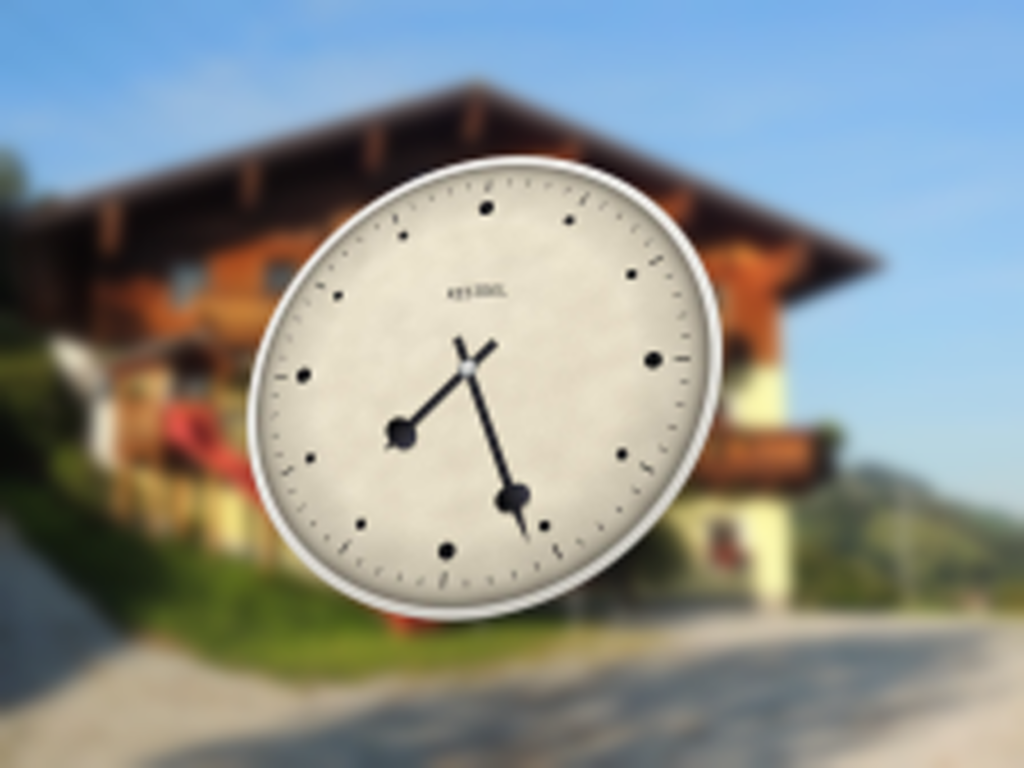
7:26
